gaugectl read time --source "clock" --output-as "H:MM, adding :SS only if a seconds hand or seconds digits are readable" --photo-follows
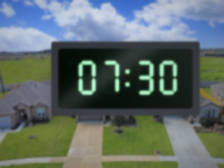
7:30
